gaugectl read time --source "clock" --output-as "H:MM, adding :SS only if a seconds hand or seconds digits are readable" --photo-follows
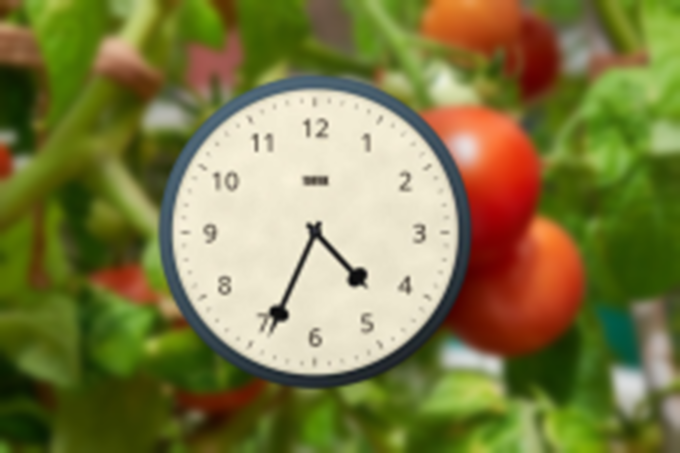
4:34
